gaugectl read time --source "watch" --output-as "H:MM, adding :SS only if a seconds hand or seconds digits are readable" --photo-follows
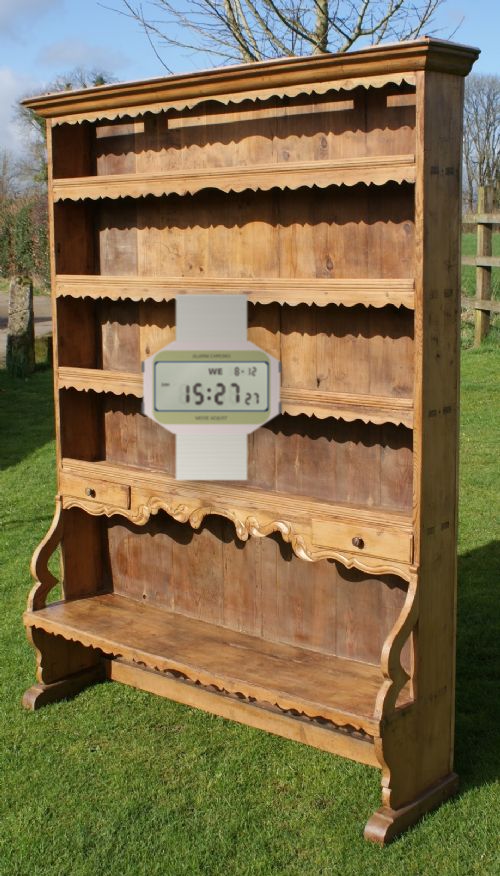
15:27:27
